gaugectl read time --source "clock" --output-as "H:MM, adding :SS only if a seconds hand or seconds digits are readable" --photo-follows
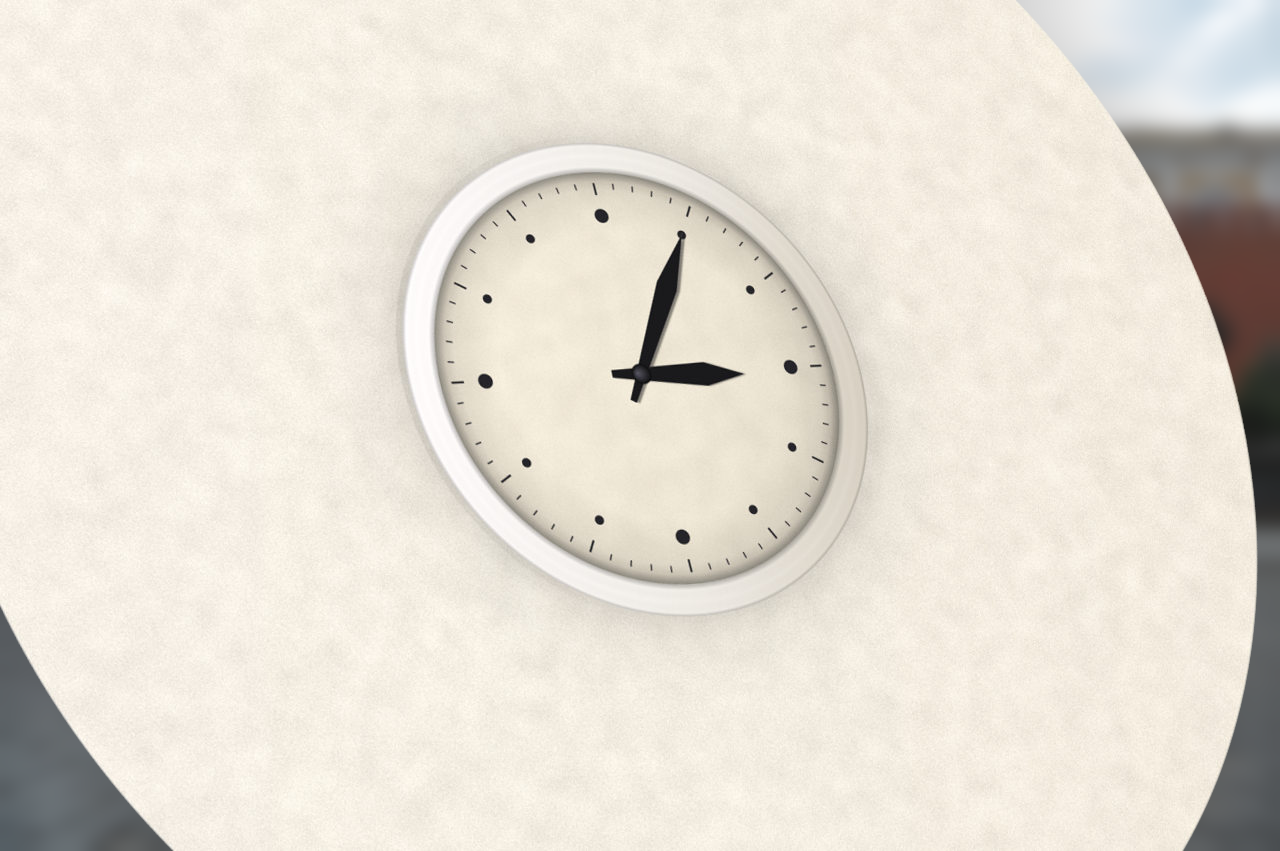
3:05
